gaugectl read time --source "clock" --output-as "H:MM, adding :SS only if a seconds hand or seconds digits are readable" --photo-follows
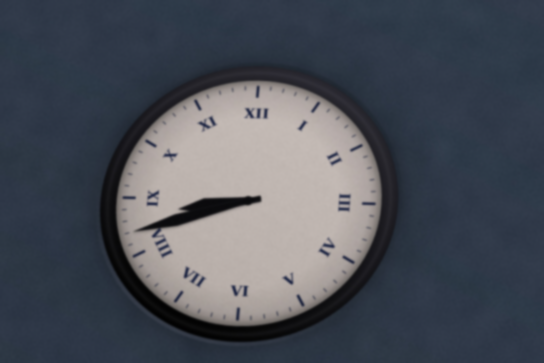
8:42
